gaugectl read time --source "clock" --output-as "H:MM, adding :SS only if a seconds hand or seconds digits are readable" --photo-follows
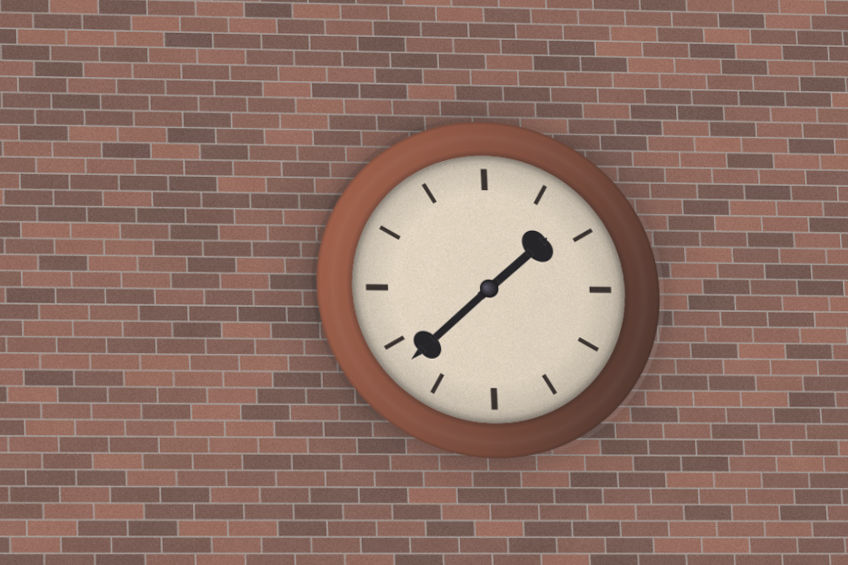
1:38
